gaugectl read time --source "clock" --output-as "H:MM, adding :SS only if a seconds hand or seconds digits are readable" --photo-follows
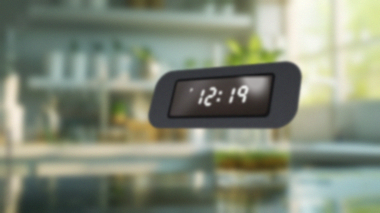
12:19
